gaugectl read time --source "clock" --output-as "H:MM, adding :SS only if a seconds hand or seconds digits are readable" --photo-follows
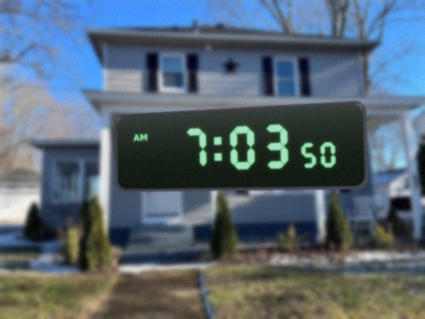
7:03:50
